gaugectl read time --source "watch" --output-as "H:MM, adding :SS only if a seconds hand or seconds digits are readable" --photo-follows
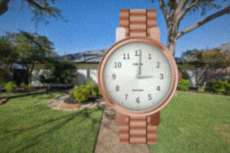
3:01
